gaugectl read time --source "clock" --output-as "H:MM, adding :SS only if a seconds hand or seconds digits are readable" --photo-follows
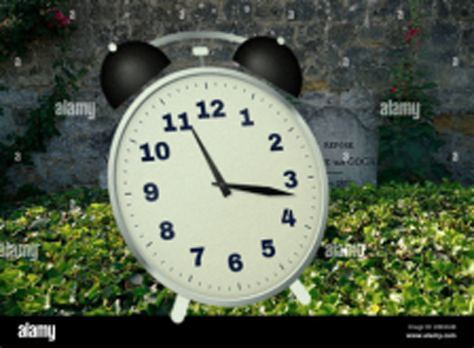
11:17
